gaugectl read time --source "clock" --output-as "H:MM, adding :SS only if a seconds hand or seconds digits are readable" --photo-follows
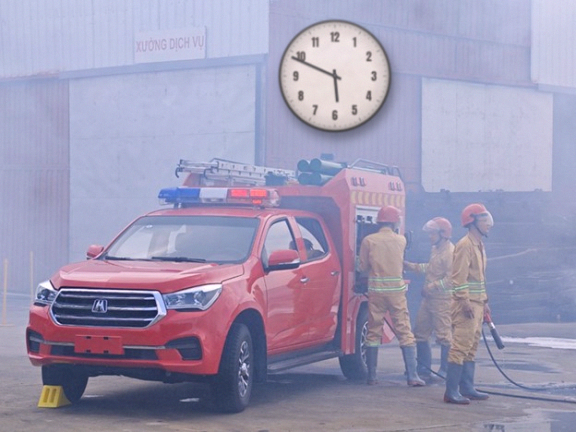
5:49
